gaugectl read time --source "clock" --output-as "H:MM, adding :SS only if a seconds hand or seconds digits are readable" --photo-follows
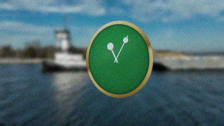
11:05
